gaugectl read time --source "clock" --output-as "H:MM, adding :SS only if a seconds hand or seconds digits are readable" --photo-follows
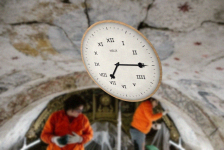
7:15
